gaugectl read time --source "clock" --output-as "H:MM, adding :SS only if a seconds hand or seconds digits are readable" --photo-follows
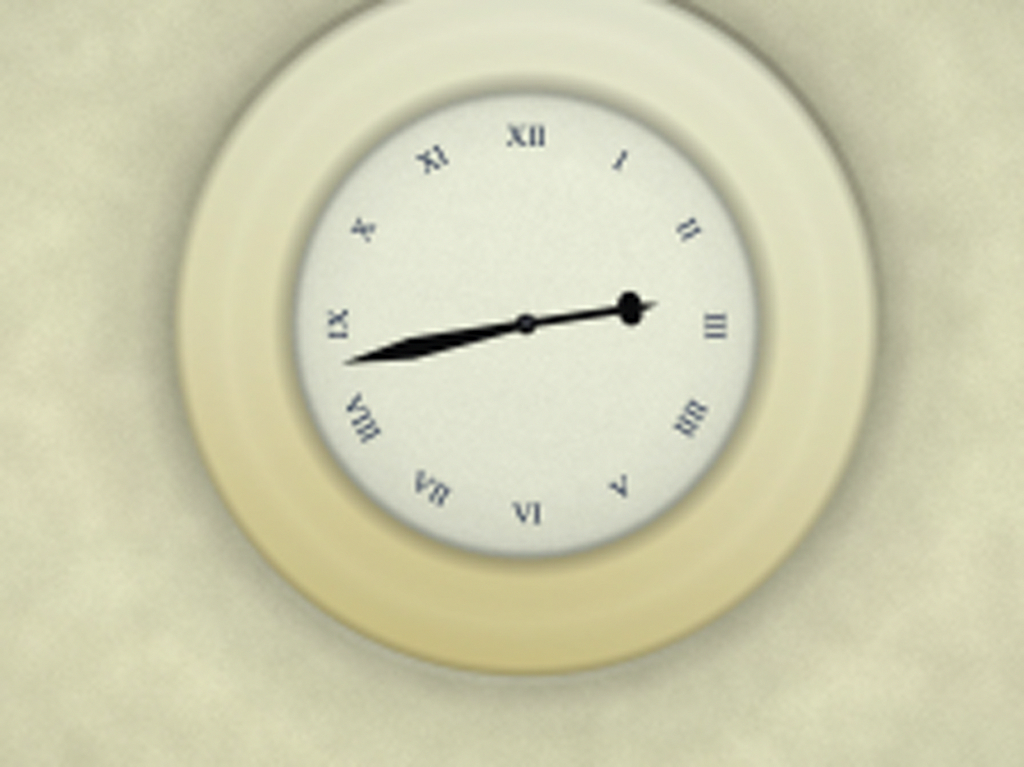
2:43
